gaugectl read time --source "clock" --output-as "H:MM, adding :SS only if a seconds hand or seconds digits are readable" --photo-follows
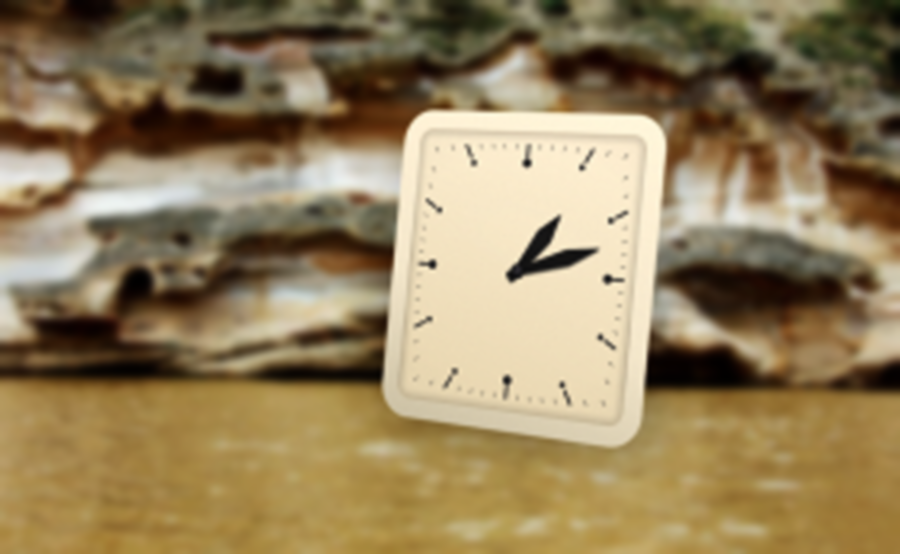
1:12
